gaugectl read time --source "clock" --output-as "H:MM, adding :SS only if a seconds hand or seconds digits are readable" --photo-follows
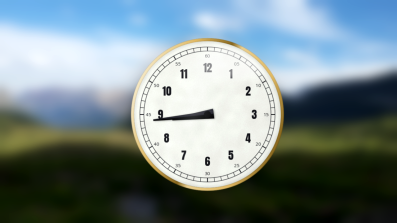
8:44
